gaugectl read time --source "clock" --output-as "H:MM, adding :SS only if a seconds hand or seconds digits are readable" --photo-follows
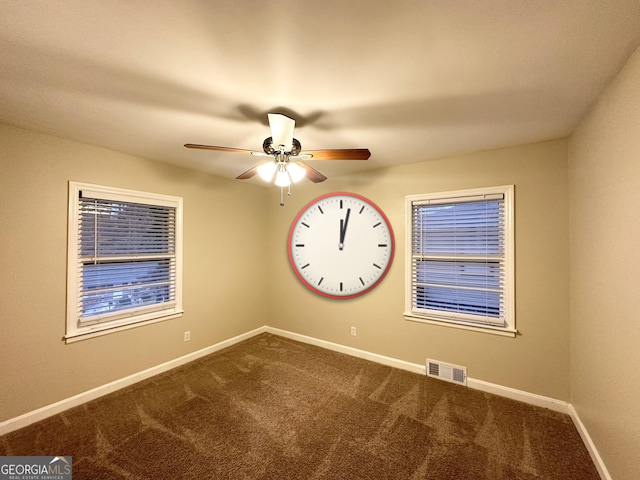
12:02
